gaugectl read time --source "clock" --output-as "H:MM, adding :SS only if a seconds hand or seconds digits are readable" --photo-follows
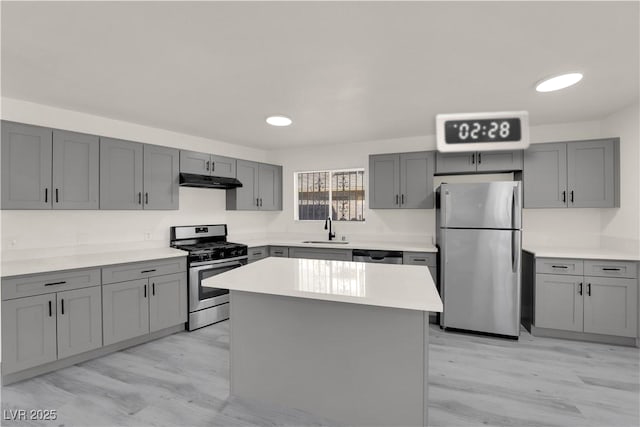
2:28
